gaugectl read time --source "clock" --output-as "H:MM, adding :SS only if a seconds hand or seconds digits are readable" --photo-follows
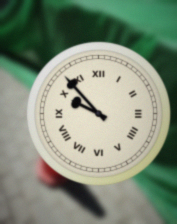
9:53
